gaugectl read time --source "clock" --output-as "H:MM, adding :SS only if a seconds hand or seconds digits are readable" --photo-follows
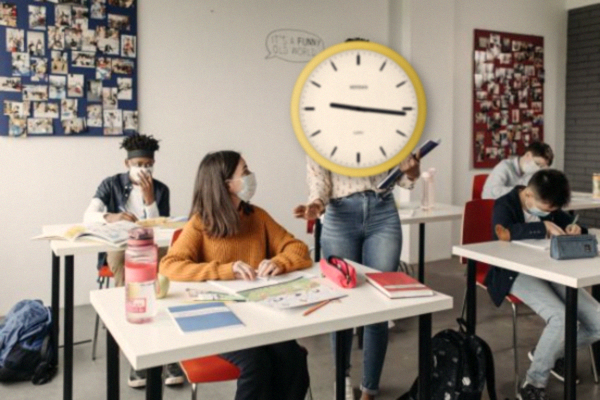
9:16
